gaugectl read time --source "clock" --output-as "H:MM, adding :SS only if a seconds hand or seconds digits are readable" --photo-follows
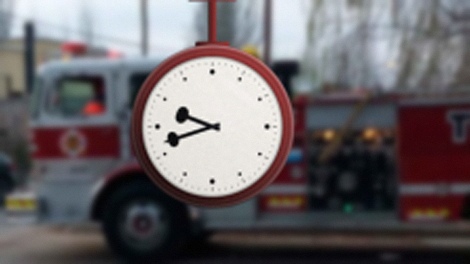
9:42
